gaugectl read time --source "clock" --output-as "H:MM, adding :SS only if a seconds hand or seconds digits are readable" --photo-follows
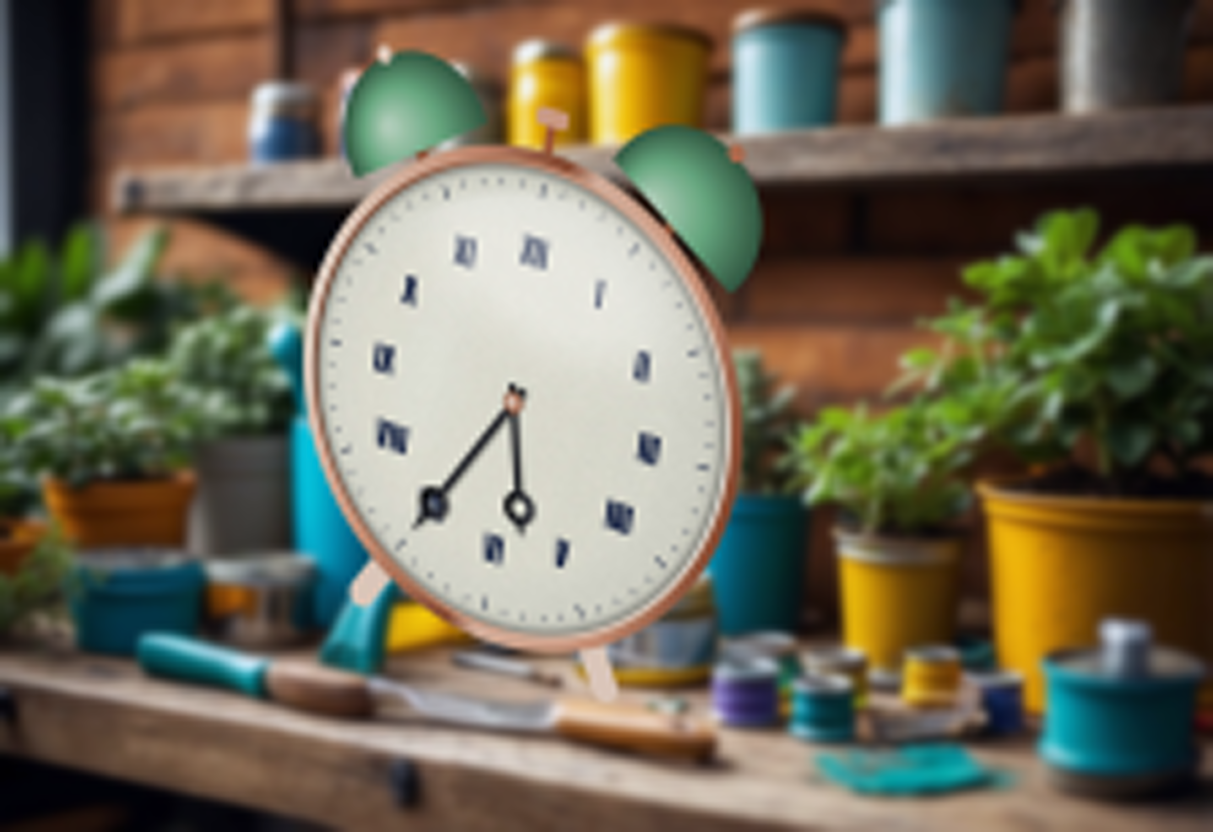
5:35
